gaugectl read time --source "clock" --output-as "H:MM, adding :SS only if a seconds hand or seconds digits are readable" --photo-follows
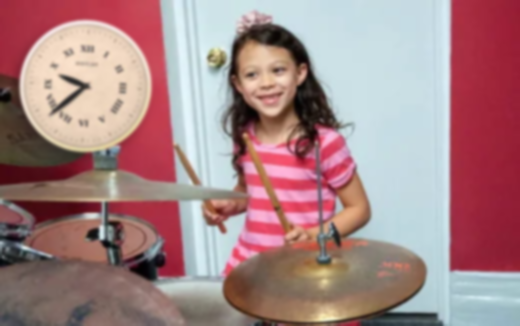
9:38
